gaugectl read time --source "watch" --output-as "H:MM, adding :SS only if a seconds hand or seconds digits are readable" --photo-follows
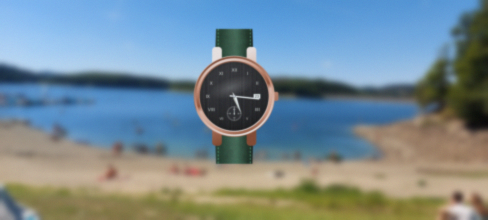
5:16
